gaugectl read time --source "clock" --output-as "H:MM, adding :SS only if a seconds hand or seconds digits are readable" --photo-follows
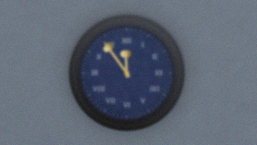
11:54
